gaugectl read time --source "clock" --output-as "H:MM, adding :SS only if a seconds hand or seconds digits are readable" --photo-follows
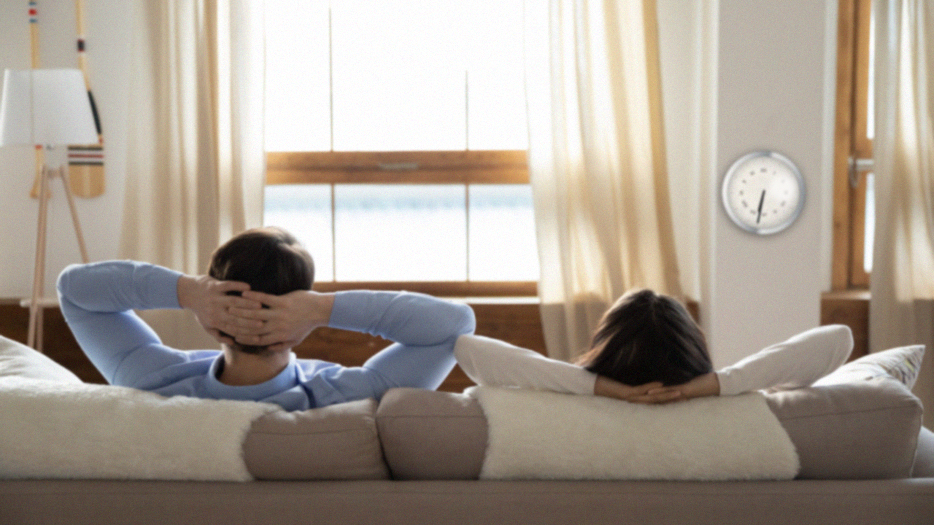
6:32
